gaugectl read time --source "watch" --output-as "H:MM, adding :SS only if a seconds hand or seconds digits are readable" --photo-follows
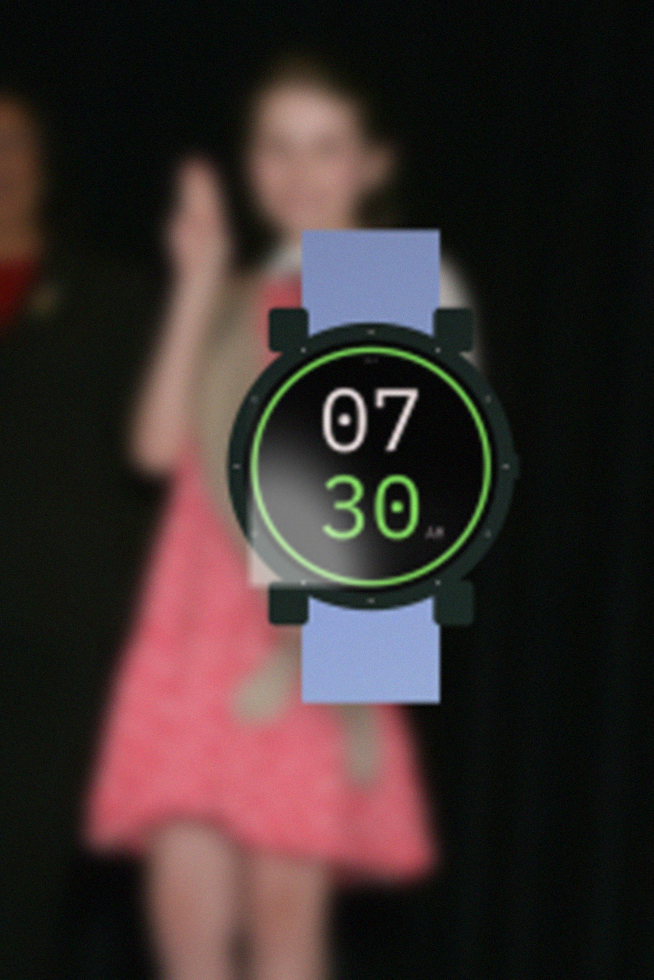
7:30
